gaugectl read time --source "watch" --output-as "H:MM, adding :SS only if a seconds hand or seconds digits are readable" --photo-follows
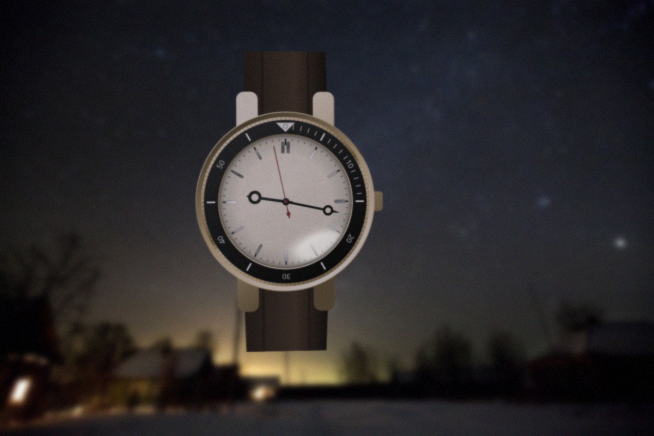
9:16:58
